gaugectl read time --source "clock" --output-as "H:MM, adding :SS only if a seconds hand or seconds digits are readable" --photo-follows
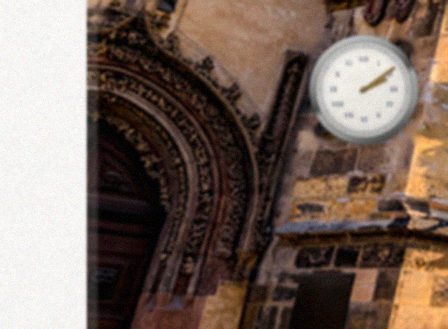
2:09
